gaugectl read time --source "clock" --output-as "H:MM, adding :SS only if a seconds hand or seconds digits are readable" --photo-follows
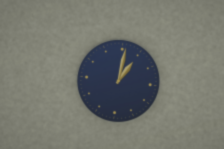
1:01
